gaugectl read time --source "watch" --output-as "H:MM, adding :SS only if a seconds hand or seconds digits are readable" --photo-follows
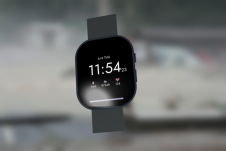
11:54
